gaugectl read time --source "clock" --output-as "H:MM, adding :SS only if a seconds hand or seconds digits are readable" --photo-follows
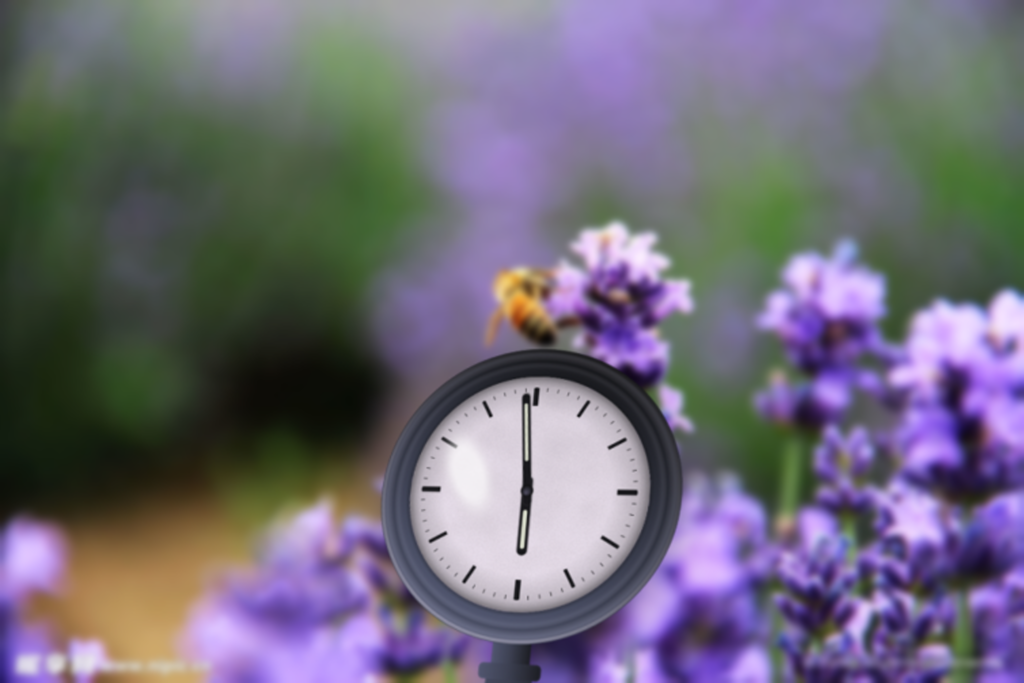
5:59
